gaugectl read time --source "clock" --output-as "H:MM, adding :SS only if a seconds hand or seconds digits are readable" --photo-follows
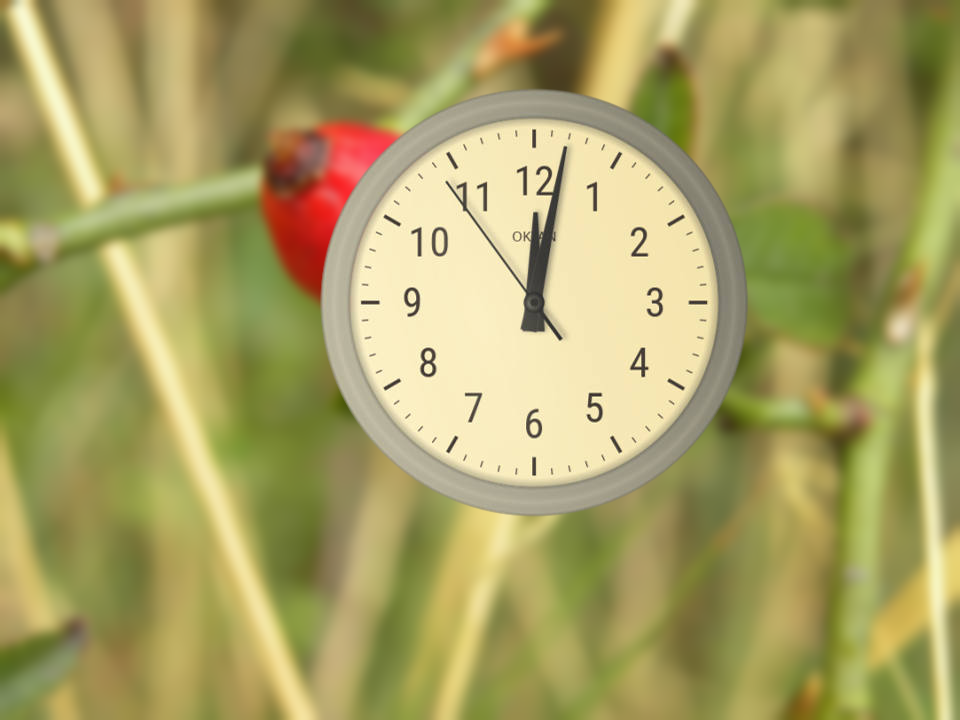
12:01:54
